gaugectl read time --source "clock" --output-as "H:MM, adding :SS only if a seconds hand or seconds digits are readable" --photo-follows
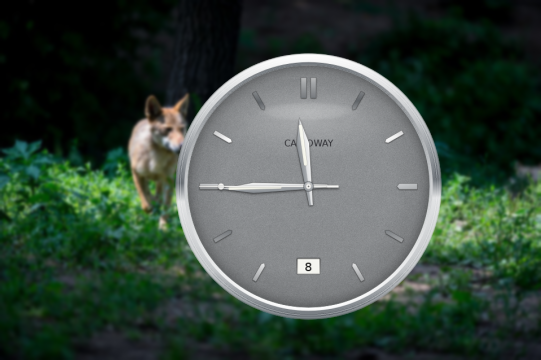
11:44:45
